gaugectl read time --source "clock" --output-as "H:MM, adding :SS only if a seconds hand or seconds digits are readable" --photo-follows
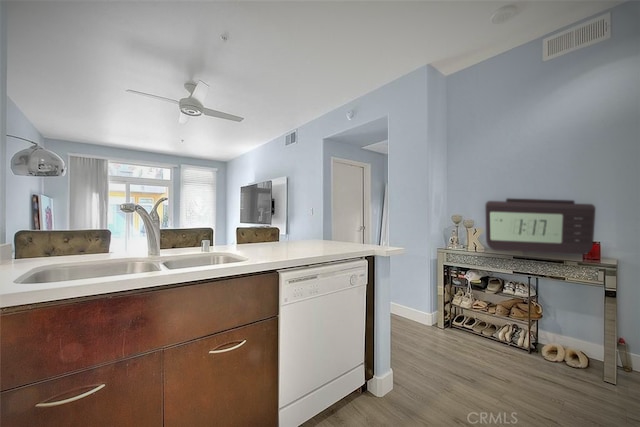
1:17
